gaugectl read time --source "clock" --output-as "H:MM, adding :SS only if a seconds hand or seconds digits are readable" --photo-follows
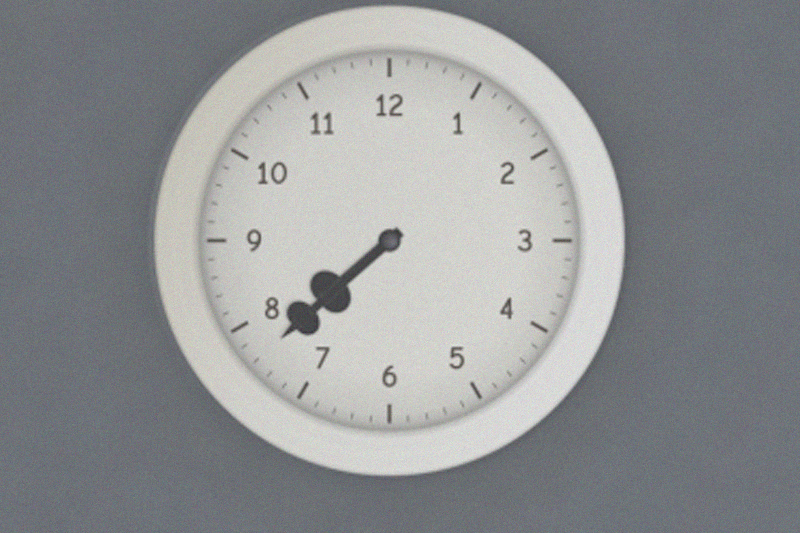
7:38
